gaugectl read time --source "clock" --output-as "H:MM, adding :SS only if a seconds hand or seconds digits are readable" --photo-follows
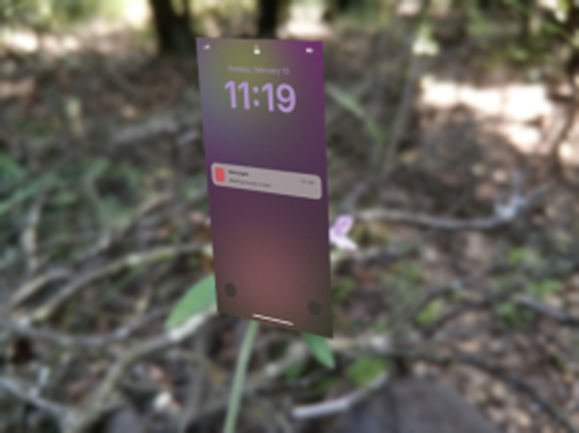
11:19
